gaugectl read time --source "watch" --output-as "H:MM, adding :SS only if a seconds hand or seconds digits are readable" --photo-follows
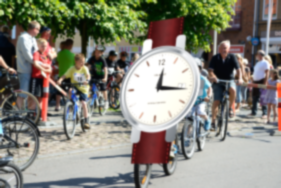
12:16
